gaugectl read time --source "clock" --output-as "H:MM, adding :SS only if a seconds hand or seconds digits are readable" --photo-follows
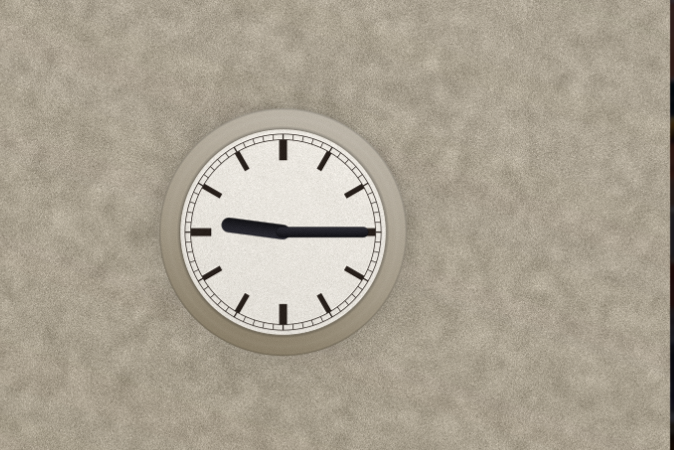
9:15
